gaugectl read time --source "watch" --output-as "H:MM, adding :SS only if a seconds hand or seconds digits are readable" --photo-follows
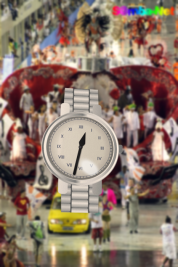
12:32
